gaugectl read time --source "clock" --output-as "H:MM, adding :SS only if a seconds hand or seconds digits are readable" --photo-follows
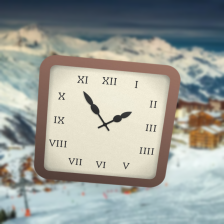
1:54
